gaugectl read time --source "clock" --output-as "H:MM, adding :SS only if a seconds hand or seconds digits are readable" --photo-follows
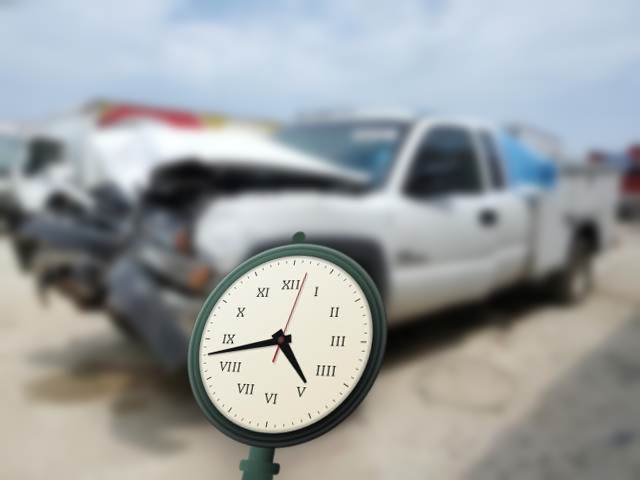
4:43:02
